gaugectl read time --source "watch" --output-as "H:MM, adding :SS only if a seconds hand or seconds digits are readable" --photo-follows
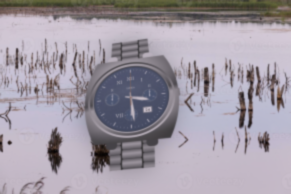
3:29
